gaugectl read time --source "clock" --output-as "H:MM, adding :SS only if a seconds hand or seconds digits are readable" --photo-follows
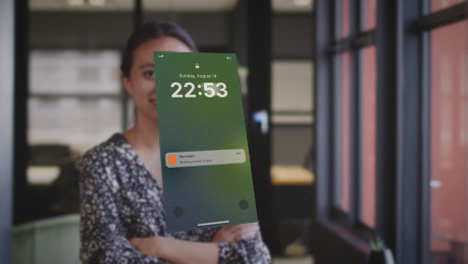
22:53
